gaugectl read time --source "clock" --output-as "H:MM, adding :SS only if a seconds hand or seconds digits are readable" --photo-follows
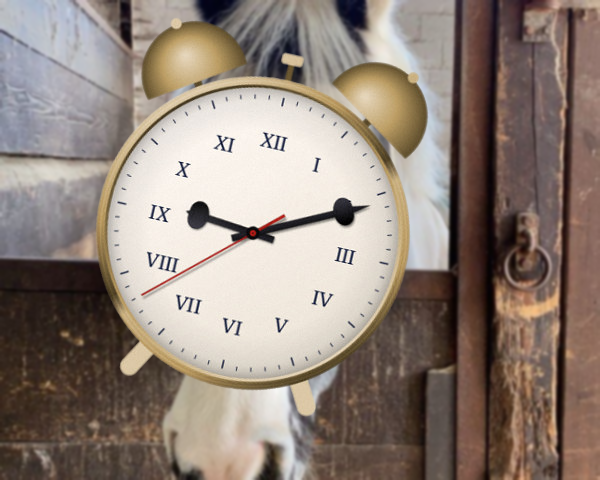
9:10:38
